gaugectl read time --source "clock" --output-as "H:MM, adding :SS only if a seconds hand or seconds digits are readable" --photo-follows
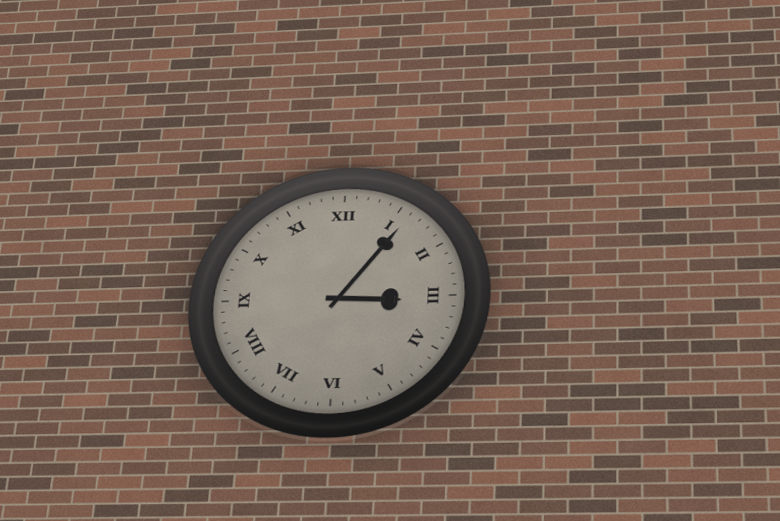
3:06
